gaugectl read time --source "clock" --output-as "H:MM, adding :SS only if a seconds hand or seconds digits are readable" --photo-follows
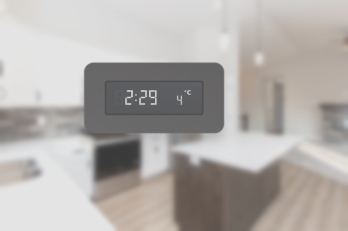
2:29
